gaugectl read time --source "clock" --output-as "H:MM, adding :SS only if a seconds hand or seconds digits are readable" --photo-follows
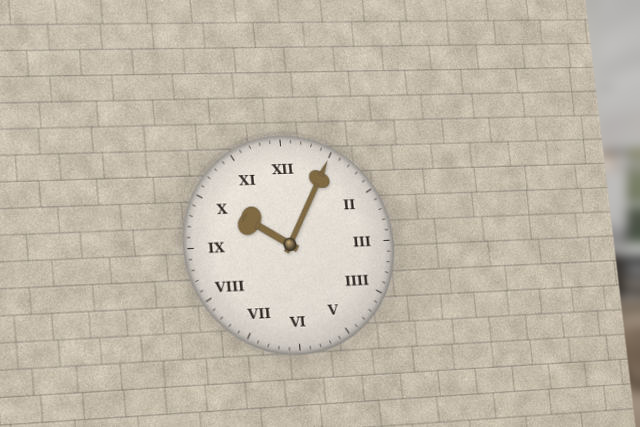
10:05
